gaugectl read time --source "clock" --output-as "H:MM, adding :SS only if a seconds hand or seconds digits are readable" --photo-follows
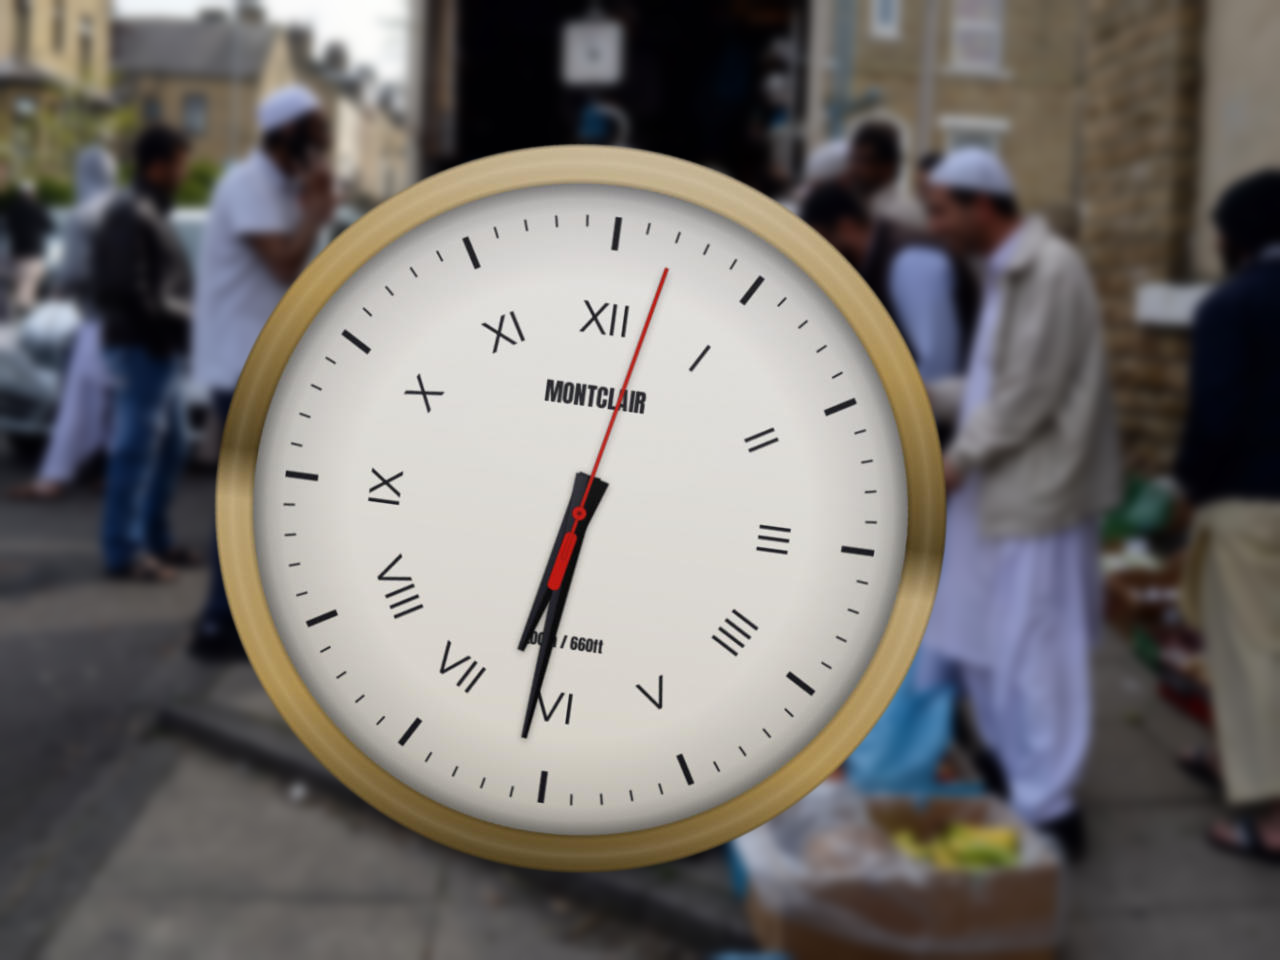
6:31:02
